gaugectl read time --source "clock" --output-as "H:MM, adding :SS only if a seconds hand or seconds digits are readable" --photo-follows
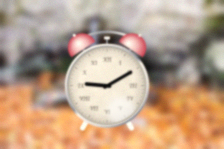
9:10
